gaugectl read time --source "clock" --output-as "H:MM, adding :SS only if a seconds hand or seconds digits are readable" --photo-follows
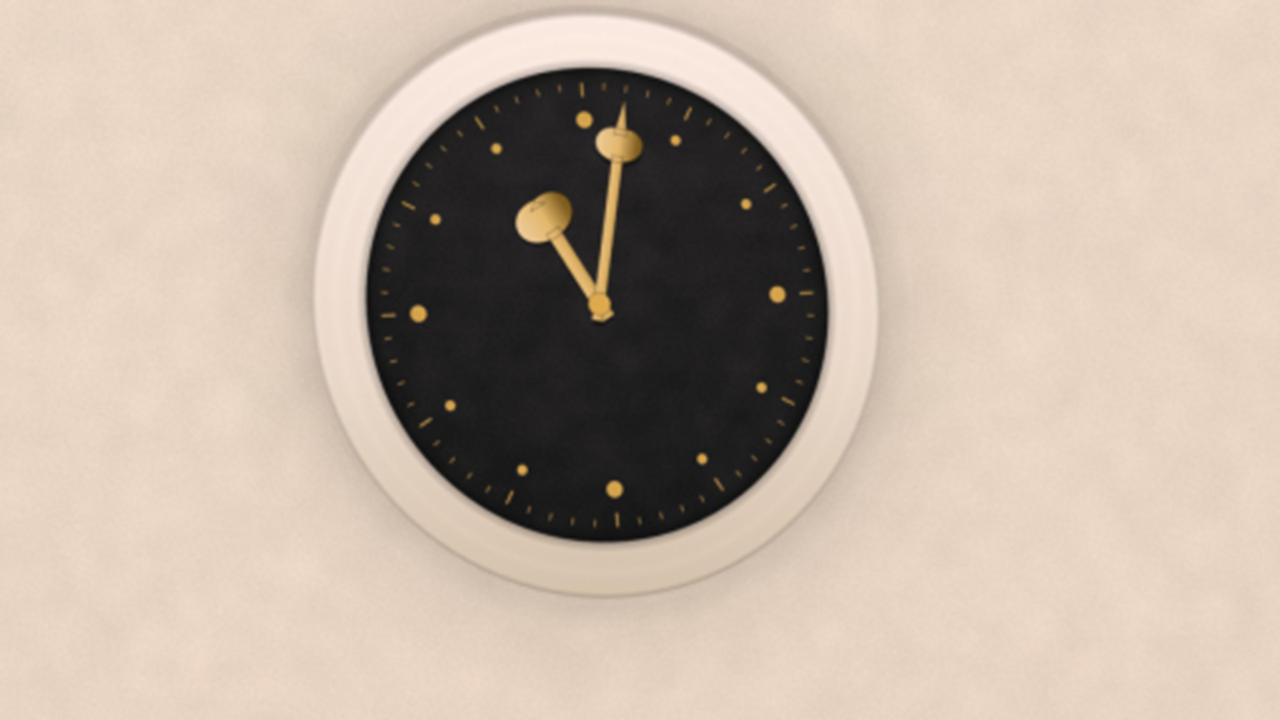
11:02
